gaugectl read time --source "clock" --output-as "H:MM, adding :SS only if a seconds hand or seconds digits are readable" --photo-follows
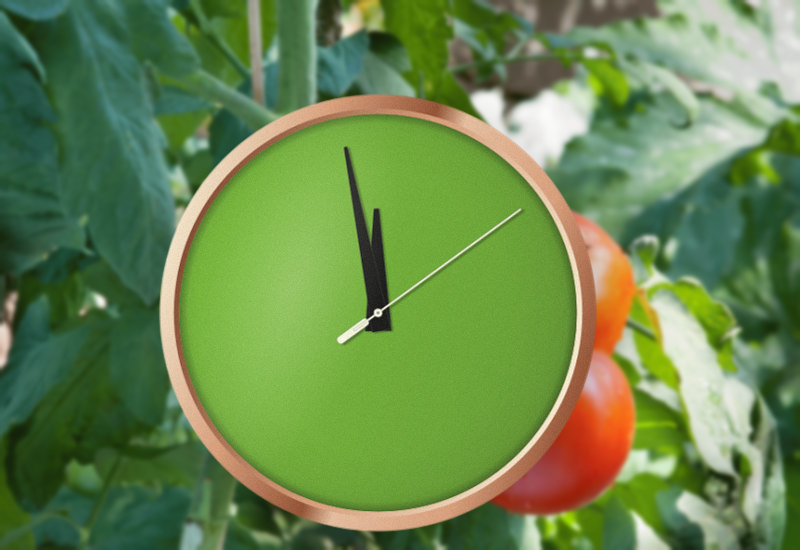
11:58:09
